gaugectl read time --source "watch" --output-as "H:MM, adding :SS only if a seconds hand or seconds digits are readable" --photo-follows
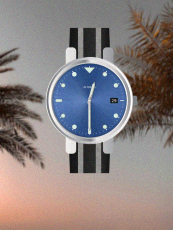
12:30
